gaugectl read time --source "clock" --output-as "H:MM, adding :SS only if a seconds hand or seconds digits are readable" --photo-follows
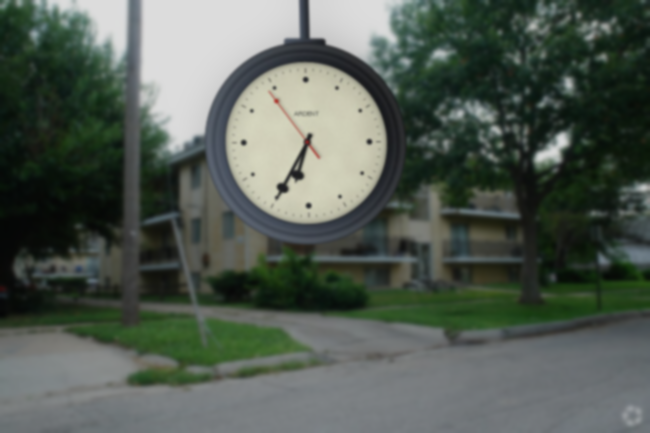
6:34:54
